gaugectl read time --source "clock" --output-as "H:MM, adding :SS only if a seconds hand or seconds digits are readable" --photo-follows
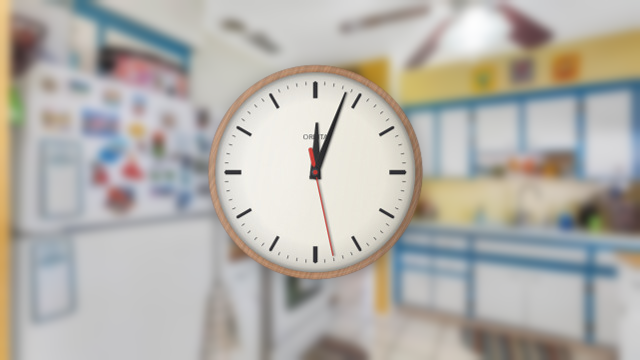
12:03:28
